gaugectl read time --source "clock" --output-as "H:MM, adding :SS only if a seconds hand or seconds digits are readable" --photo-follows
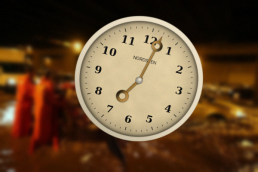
7:02
